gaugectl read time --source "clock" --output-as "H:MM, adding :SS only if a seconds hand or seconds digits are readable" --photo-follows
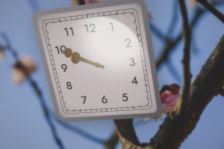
9:50
